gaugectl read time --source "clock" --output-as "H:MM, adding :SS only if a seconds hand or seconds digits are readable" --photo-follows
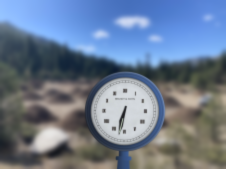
6:32
